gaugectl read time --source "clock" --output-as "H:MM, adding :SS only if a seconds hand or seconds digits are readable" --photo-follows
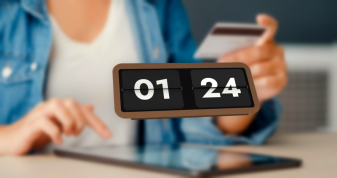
1:24
